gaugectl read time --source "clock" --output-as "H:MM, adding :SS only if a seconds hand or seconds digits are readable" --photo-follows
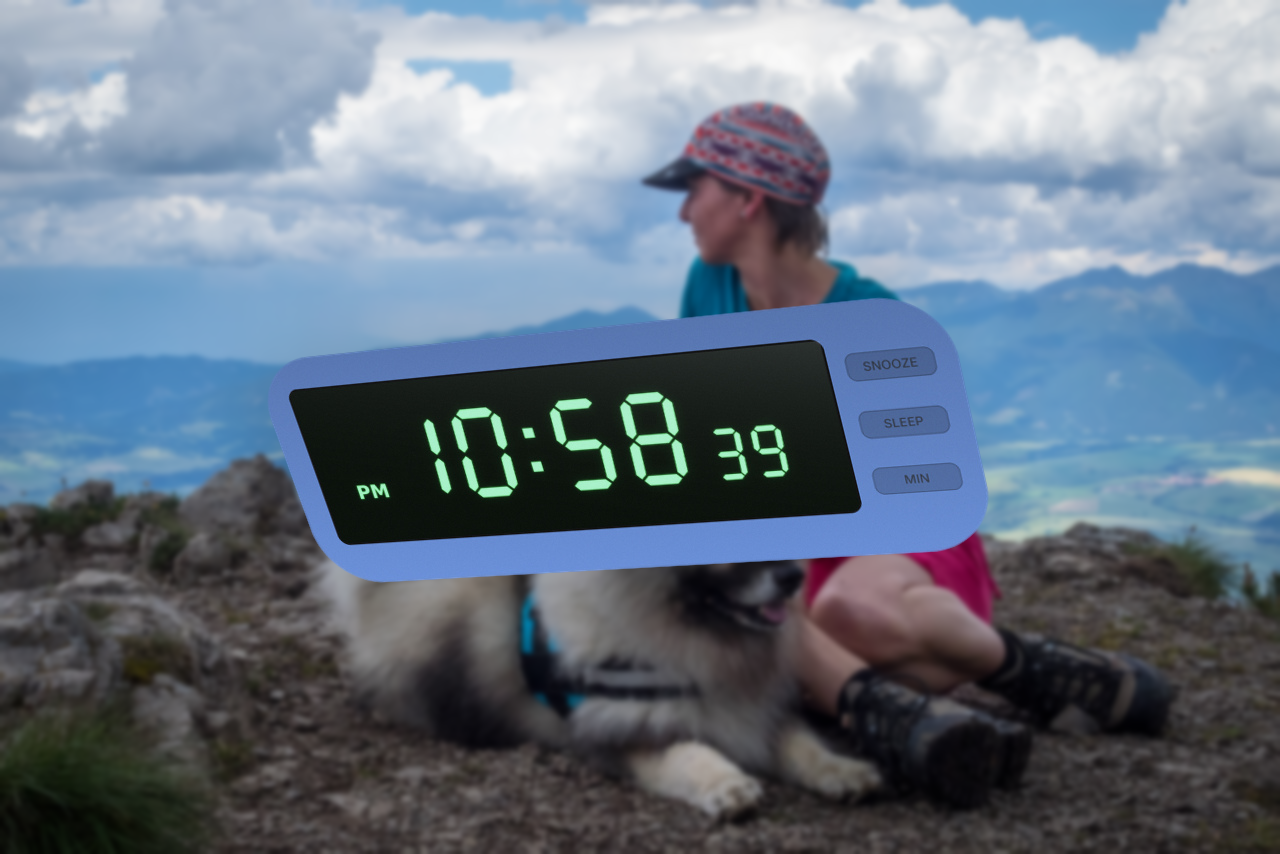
10:58:39
